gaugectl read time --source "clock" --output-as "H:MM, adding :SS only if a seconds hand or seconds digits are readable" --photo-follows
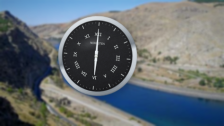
6:00
